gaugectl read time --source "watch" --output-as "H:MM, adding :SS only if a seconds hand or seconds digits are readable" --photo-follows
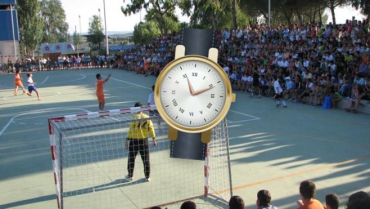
11:11
